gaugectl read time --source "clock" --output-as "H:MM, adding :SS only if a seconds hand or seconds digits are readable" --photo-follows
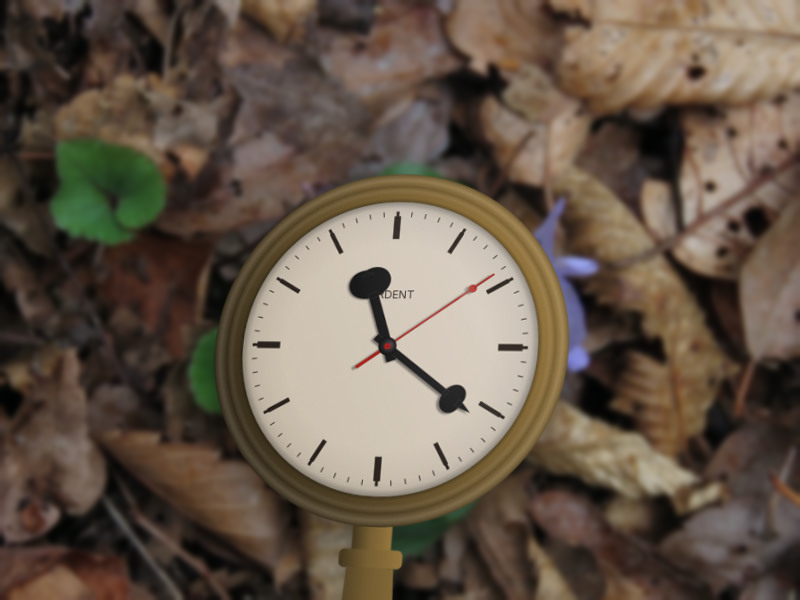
11:21:09
